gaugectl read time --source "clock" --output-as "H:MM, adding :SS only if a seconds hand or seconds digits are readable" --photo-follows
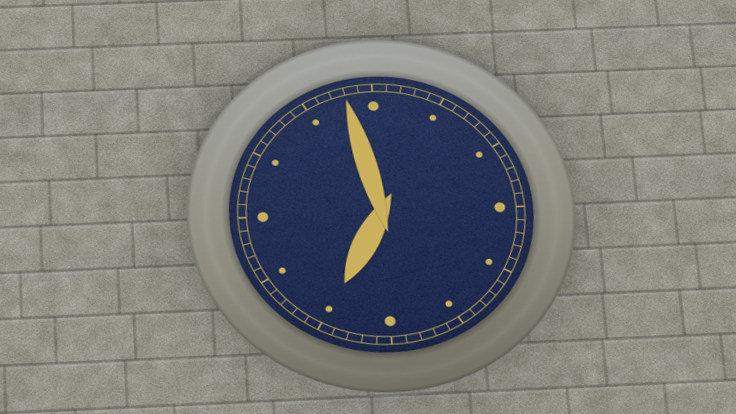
6:58
